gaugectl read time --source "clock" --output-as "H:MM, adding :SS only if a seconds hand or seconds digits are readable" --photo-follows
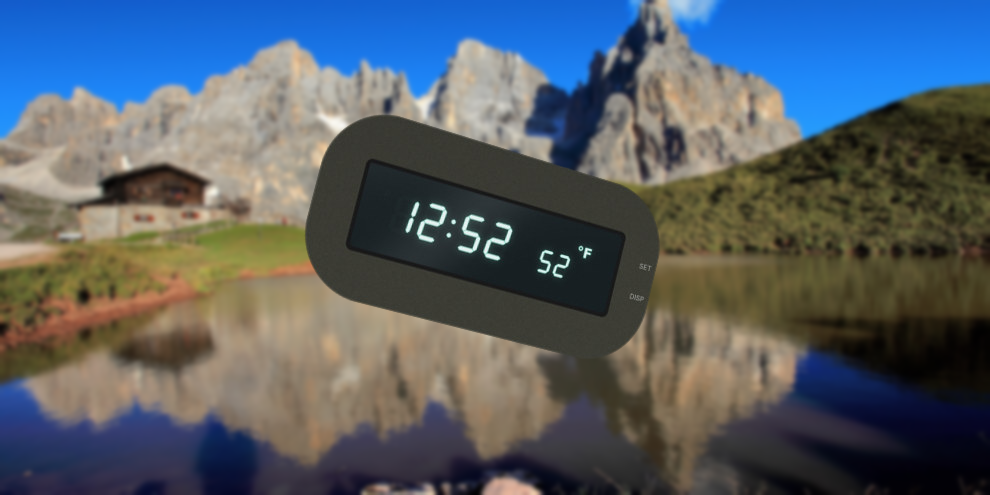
12:52
